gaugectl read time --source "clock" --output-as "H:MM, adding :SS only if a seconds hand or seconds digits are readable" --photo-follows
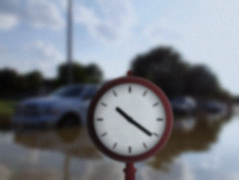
10:21
